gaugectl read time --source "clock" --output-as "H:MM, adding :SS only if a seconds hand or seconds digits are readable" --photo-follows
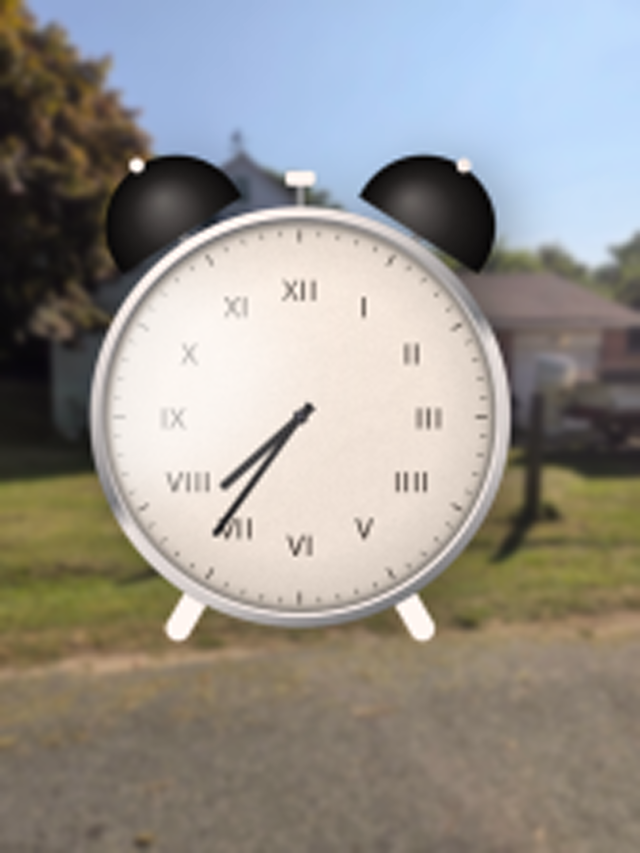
7:36
